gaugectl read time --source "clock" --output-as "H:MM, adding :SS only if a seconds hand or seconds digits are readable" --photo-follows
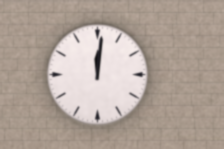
12:01
